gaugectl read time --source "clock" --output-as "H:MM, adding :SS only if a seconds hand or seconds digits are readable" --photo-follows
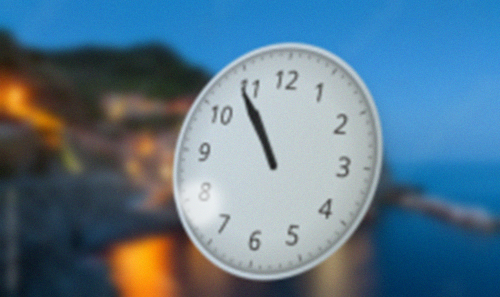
10:54
